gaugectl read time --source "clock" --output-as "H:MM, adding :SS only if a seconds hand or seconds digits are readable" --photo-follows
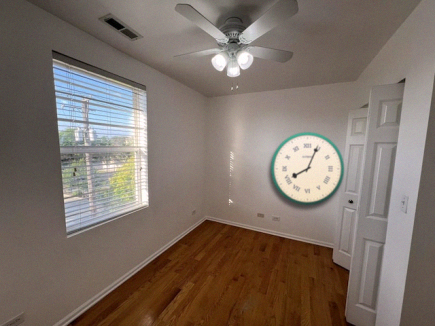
8:04
